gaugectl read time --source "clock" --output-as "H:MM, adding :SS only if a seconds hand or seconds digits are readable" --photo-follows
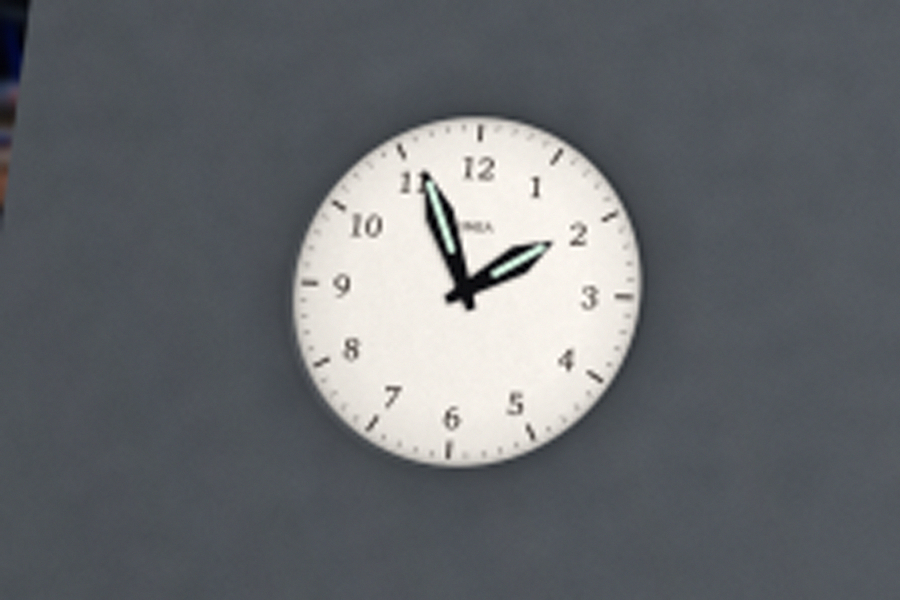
1:56
